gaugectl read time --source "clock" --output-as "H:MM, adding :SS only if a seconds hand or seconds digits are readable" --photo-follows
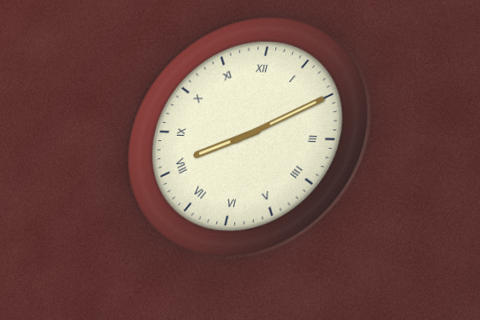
8:10
